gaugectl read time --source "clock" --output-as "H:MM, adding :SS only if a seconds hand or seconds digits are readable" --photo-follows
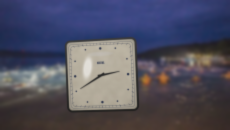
2:40
